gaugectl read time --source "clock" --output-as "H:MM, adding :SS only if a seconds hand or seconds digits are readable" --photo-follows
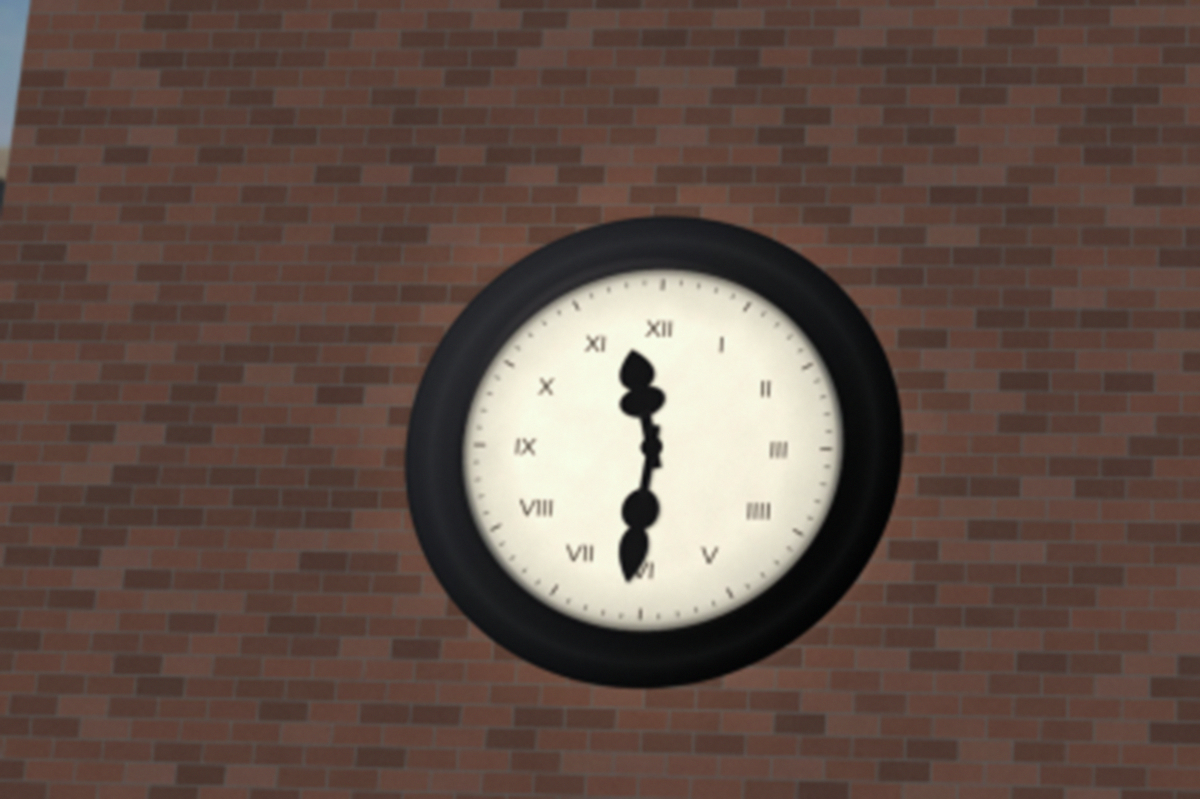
11:31
